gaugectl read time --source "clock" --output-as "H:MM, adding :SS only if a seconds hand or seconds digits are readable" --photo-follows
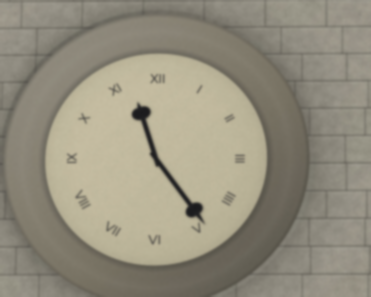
11:24
